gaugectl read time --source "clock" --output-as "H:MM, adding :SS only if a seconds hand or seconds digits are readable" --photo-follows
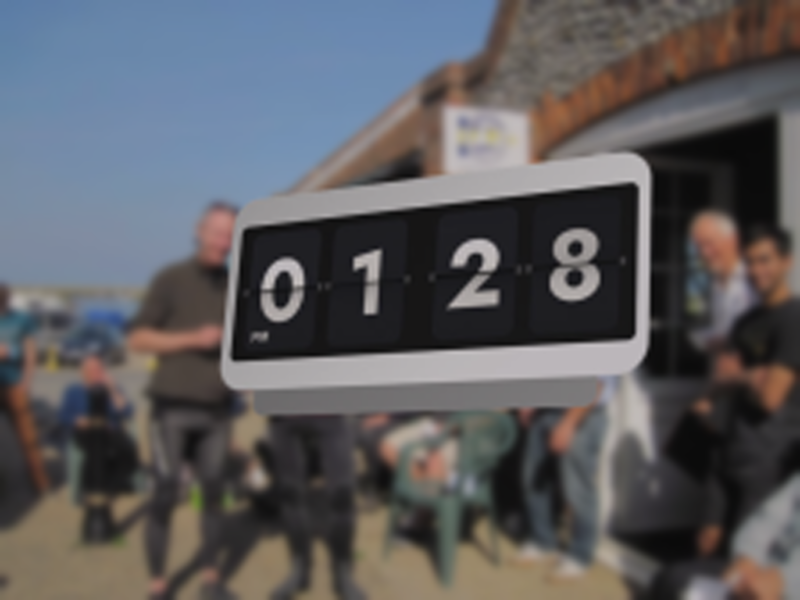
1:28
